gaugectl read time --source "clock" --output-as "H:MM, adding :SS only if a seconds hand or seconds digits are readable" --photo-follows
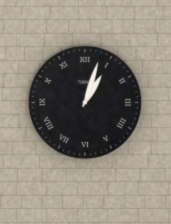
1:03
